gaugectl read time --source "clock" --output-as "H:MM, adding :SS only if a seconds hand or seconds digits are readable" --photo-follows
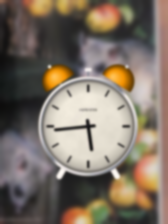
5:44
